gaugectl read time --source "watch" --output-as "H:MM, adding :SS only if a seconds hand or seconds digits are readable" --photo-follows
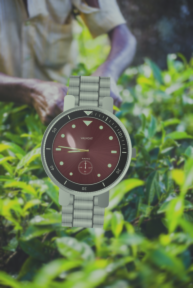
8:46
